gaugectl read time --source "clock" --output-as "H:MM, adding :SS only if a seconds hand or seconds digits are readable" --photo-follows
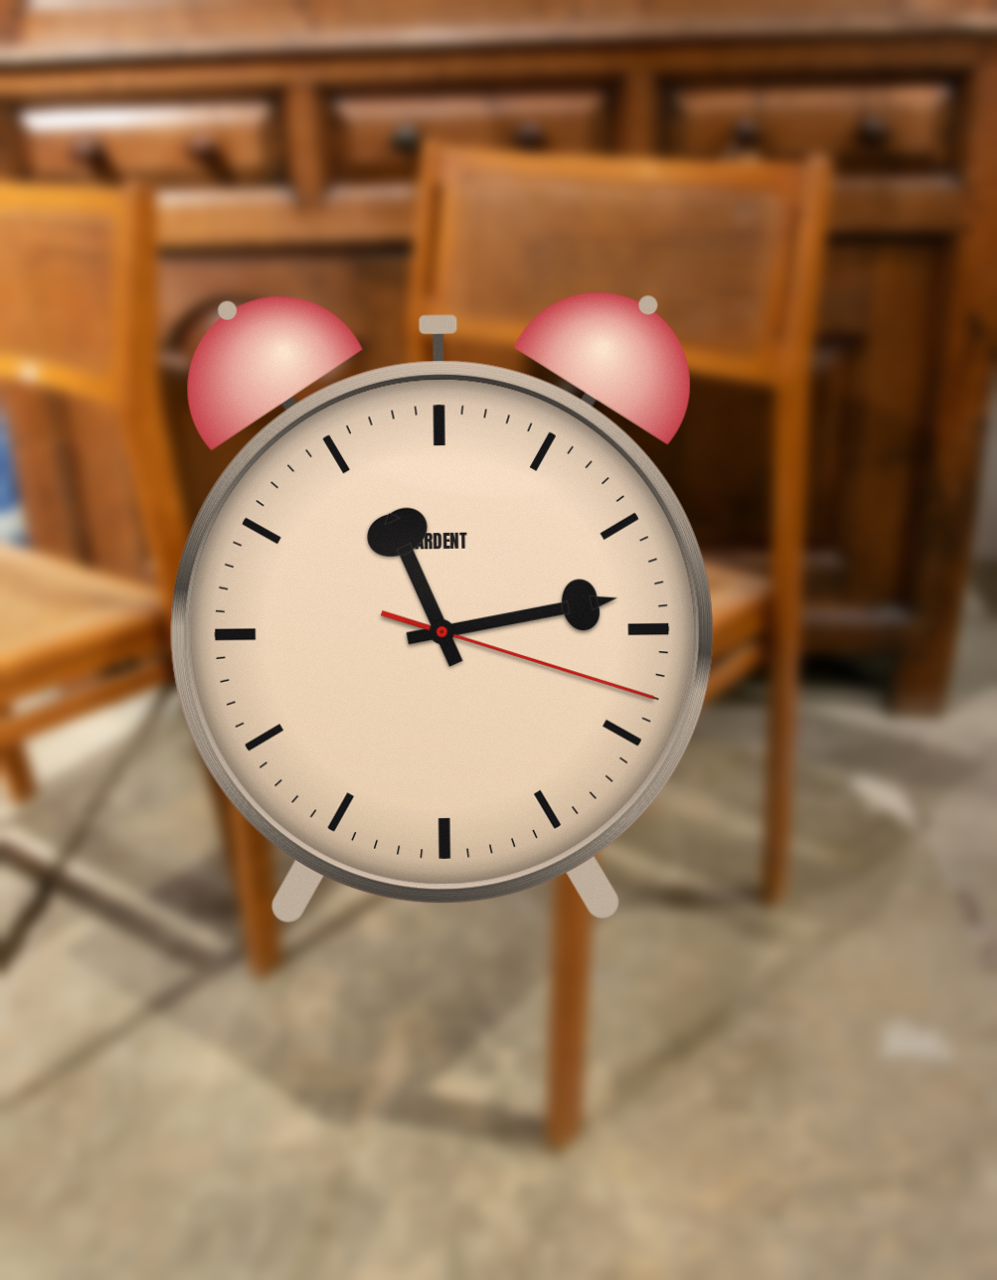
11:13:18
